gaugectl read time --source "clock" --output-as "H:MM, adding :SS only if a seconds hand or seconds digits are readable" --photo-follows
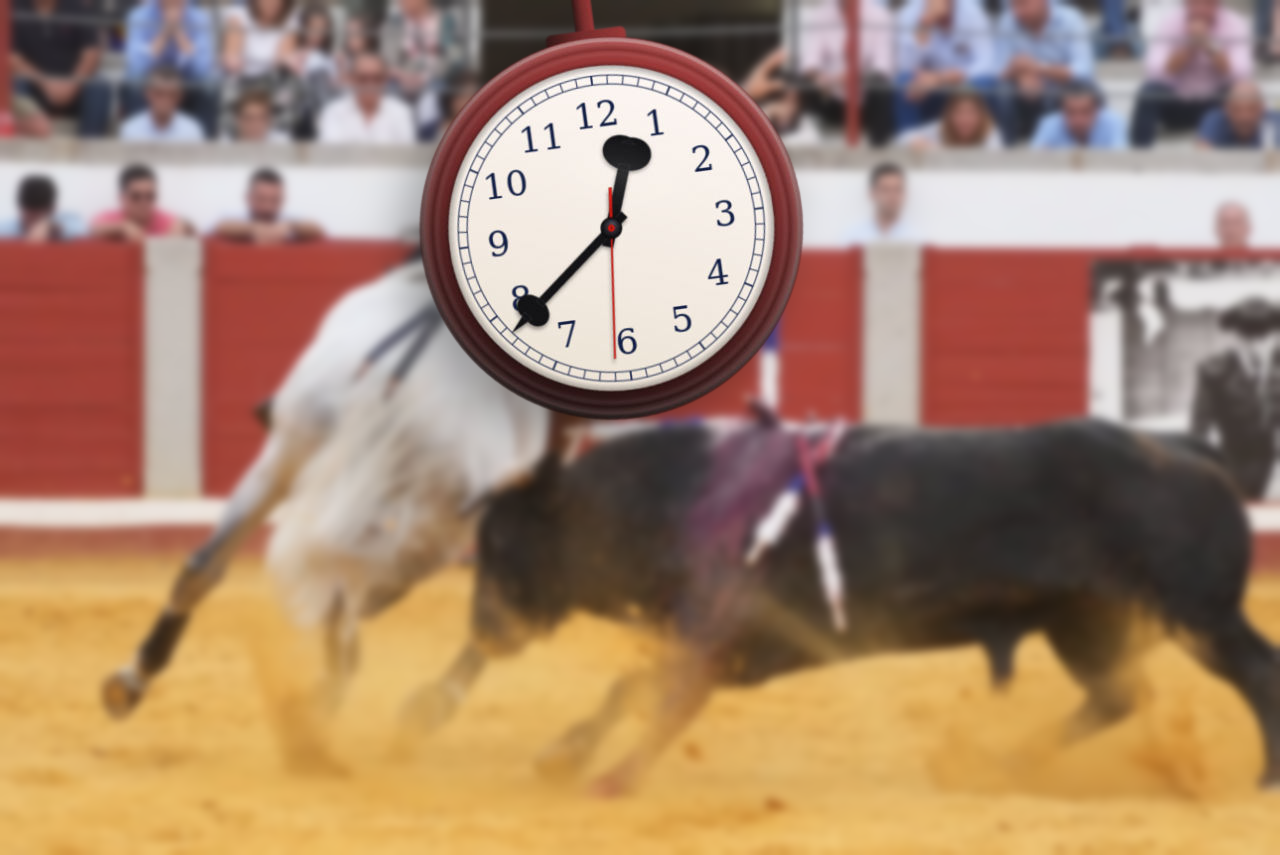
12:38:31
